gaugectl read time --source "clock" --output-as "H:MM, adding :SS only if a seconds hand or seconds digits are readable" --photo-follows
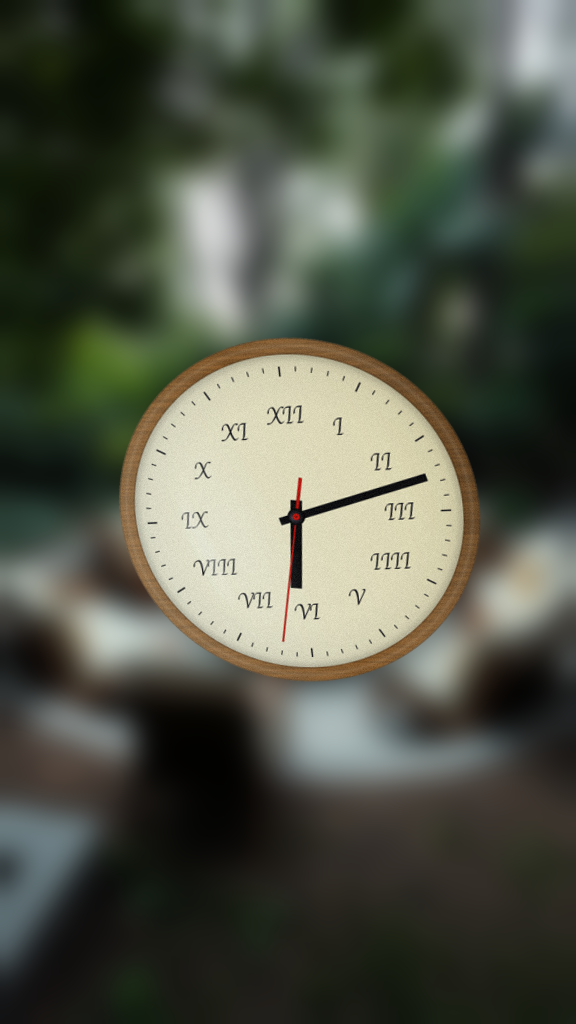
6:12:32
